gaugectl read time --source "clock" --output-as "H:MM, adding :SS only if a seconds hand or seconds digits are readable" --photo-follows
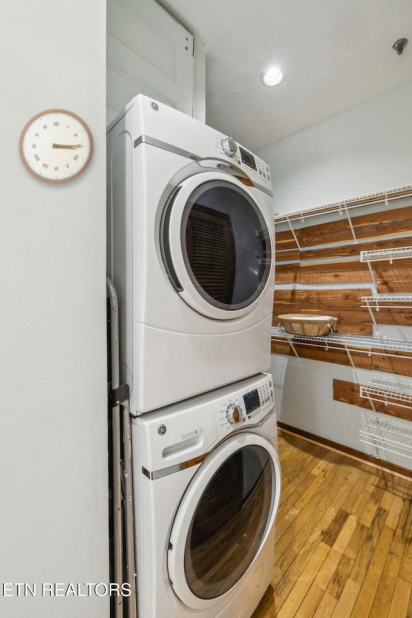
3:15
